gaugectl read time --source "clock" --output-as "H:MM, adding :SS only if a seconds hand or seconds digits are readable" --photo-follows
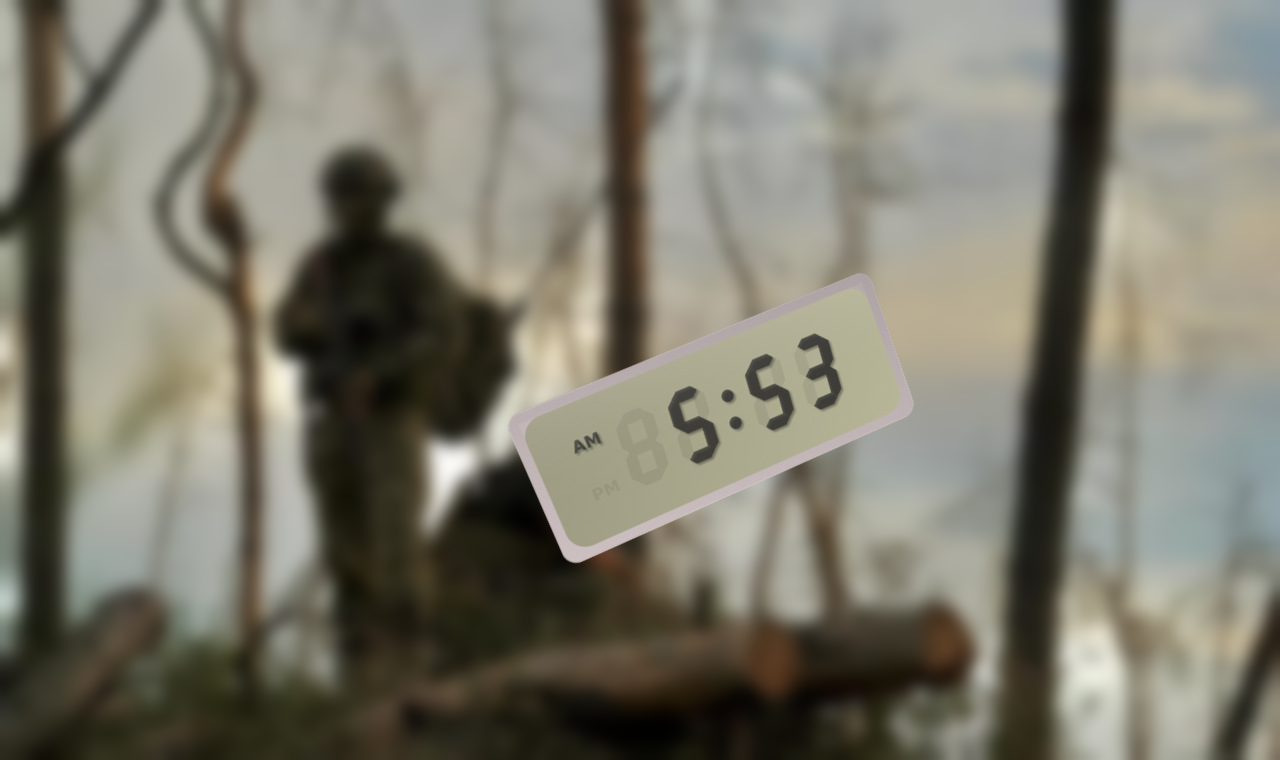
5:53
